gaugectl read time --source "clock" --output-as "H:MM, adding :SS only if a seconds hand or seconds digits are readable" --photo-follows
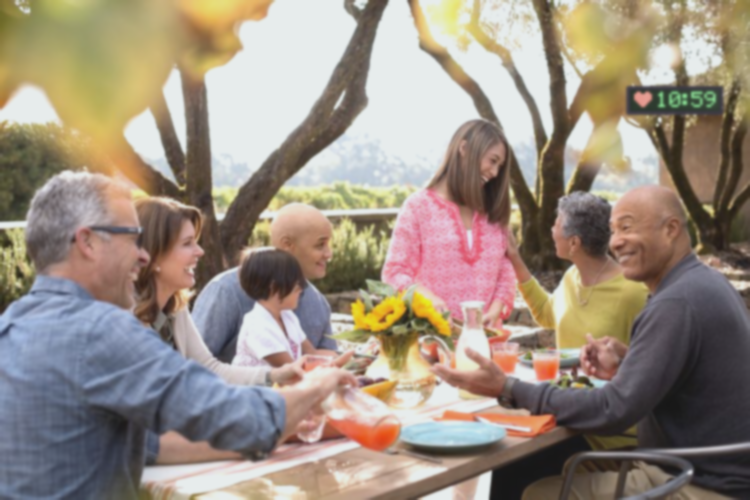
10:59
